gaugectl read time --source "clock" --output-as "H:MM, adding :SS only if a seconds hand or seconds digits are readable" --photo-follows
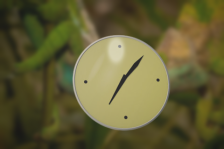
7:07
